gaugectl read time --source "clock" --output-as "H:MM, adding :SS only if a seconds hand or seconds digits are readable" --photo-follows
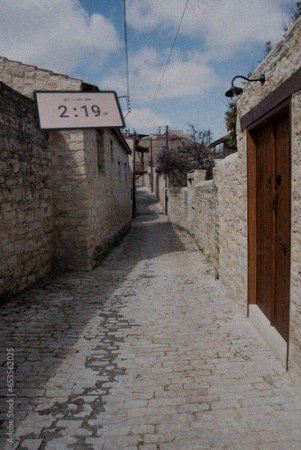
2:19
